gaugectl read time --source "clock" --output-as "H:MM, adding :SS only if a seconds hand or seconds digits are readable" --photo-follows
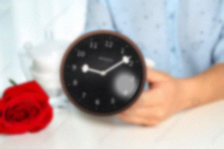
9:08
